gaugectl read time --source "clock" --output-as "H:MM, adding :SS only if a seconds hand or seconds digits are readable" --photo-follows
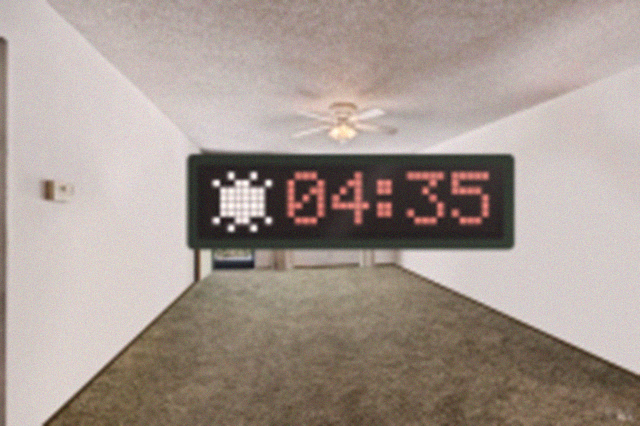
4:35
